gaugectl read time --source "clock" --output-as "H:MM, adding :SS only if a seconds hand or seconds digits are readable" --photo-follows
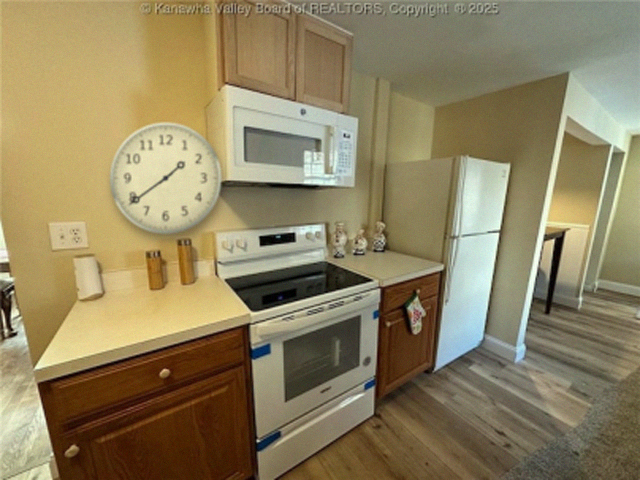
1:39
